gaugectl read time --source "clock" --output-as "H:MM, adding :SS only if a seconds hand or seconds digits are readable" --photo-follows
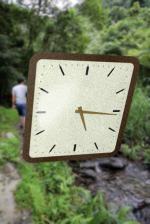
5:16
